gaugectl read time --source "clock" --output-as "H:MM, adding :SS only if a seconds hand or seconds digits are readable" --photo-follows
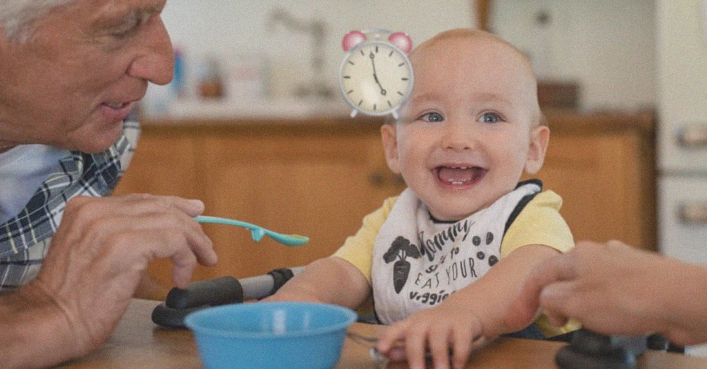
4:58
